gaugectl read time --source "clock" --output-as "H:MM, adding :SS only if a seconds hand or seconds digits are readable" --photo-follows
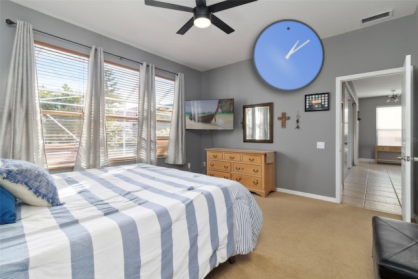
1:09
